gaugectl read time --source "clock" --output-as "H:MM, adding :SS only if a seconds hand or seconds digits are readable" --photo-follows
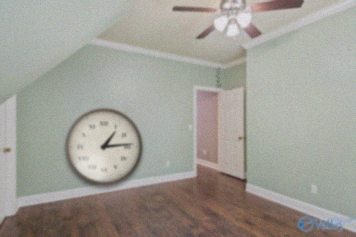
1:14
